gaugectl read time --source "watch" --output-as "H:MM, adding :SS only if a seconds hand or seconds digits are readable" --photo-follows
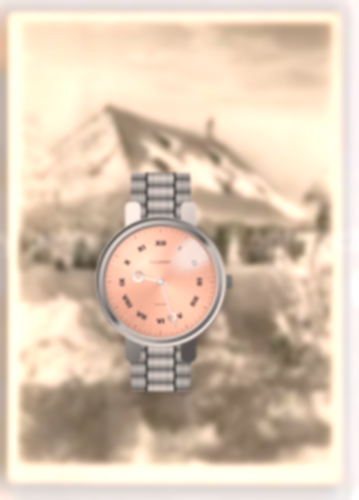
9:27
